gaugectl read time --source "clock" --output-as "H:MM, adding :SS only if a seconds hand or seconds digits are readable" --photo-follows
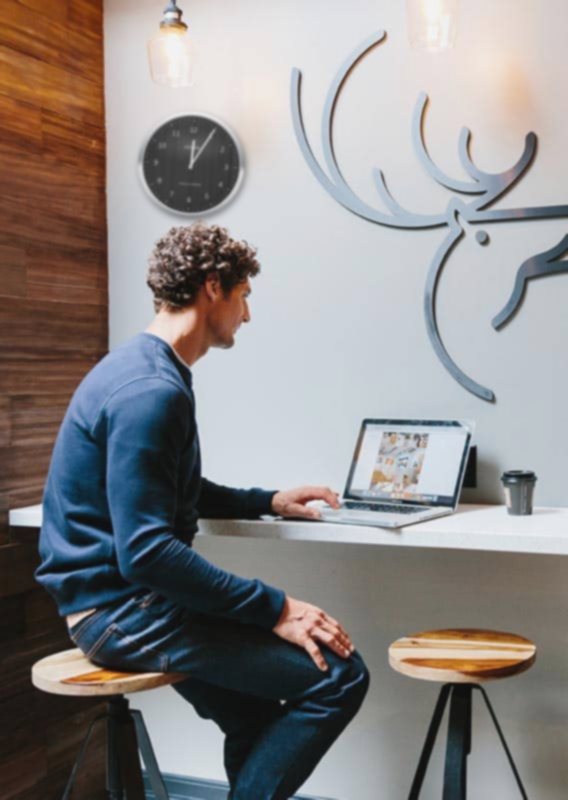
12:05
